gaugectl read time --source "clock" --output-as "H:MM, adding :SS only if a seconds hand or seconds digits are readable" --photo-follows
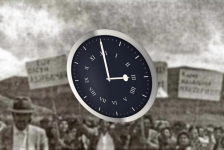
3:00
